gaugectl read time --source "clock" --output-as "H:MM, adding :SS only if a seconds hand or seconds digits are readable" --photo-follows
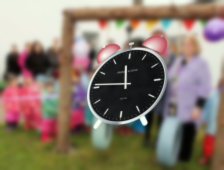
11:46
